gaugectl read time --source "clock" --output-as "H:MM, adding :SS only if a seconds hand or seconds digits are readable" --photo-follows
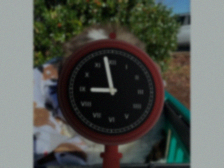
8:58
